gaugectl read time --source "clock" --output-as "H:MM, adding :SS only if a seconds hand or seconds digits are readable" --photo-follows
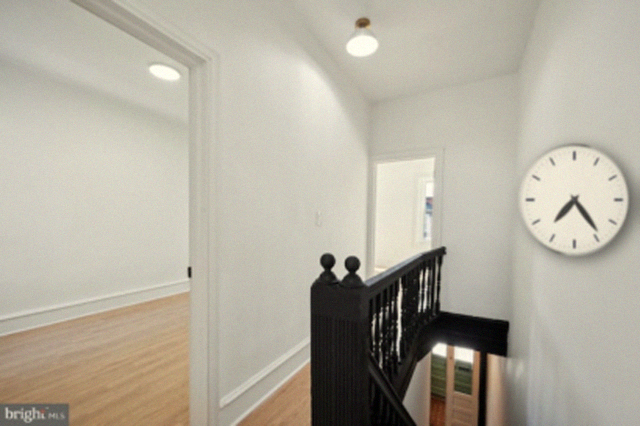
7:24
